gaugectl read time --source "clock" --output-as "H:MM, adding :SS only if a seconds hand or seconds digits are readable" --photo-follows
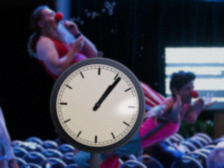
1:06
